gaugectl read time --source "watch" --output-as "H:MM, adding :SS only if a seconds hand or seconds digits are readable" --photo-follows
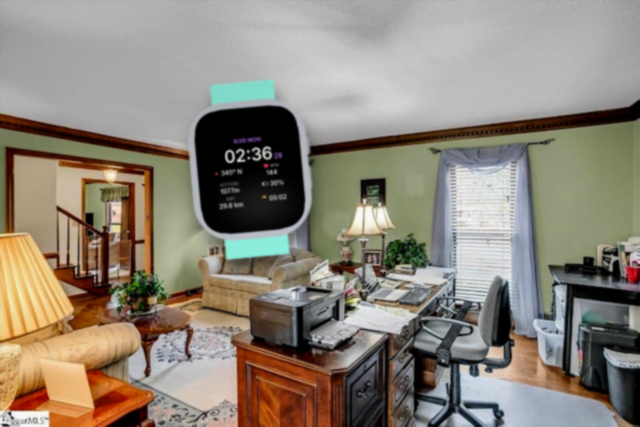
2:36
